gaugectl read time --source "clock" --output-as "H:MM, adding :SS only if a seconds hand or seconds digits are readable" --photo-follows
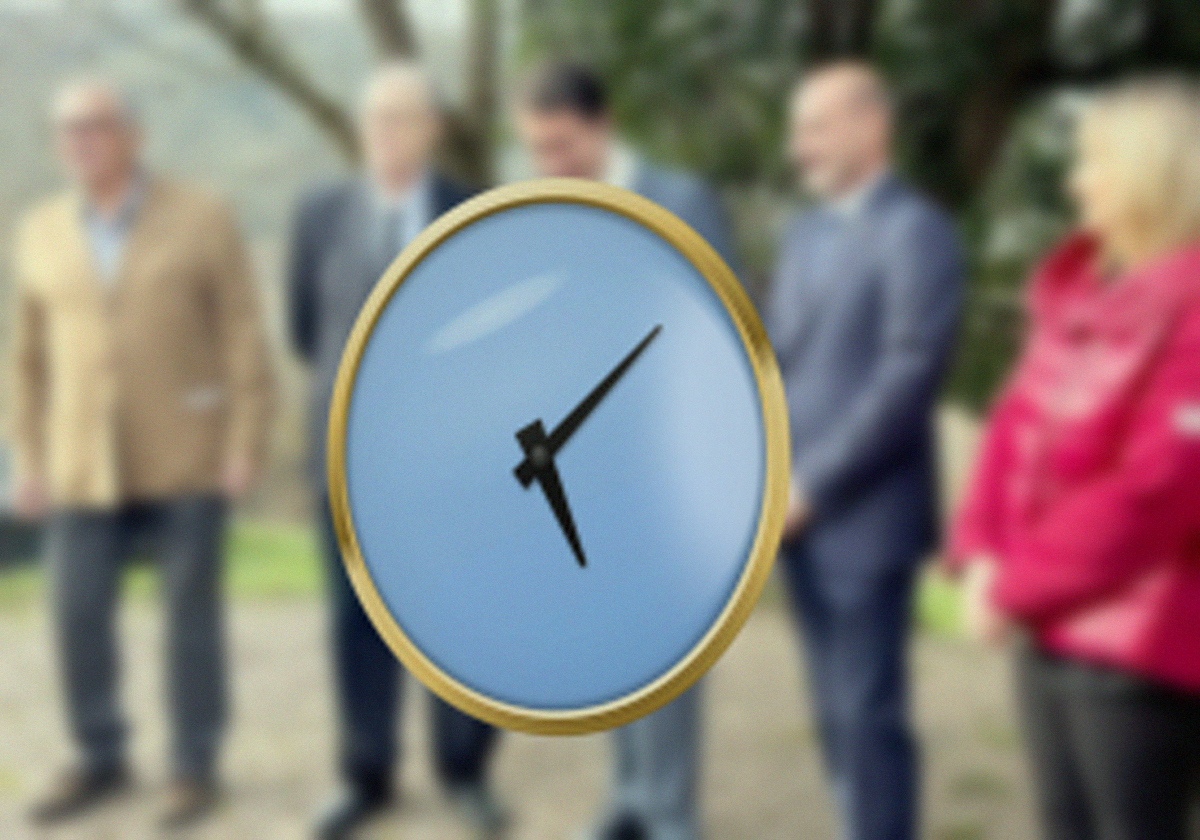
5:08
